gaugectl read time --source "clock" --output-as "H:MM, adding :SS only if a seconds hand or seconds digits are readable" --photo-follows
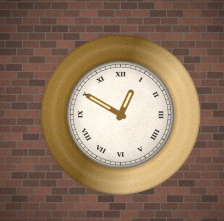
12:50
